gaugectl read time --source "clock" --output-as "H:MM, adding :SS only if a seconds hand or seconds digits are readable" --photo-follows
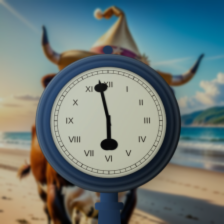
5:58
